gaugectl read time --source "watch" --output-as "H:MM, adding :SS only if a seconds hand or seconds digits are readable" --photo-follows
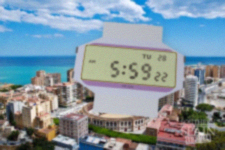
5:59
